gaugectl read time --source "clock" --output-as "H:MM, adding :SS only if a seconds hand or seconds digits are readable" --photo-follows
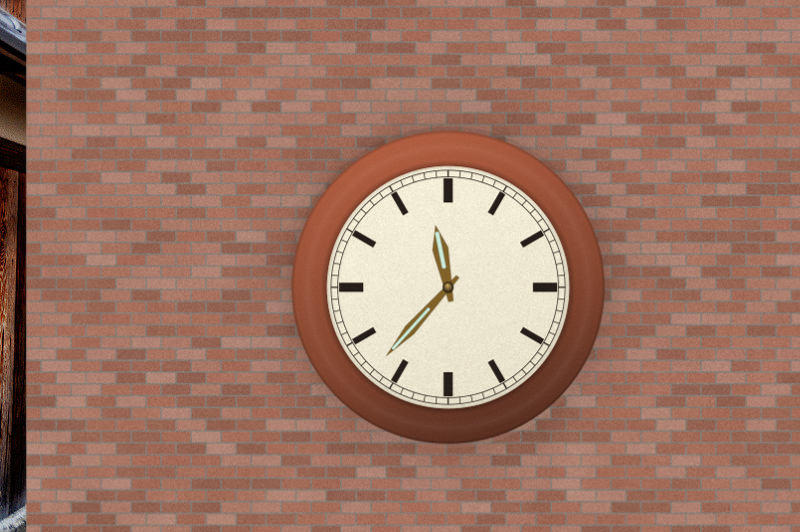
11:37
